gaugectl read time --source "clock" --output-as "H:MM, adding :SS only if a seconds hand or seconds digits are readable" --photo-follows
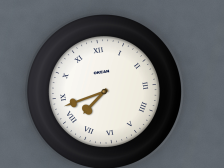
7:43
